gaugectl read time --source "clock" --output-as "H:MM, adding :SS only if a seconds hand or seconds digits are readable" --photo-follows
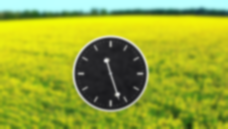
11:27
